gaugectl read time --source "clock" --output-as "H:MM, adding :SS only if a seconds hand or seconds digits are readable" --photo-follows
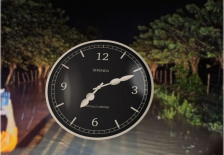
7:11
